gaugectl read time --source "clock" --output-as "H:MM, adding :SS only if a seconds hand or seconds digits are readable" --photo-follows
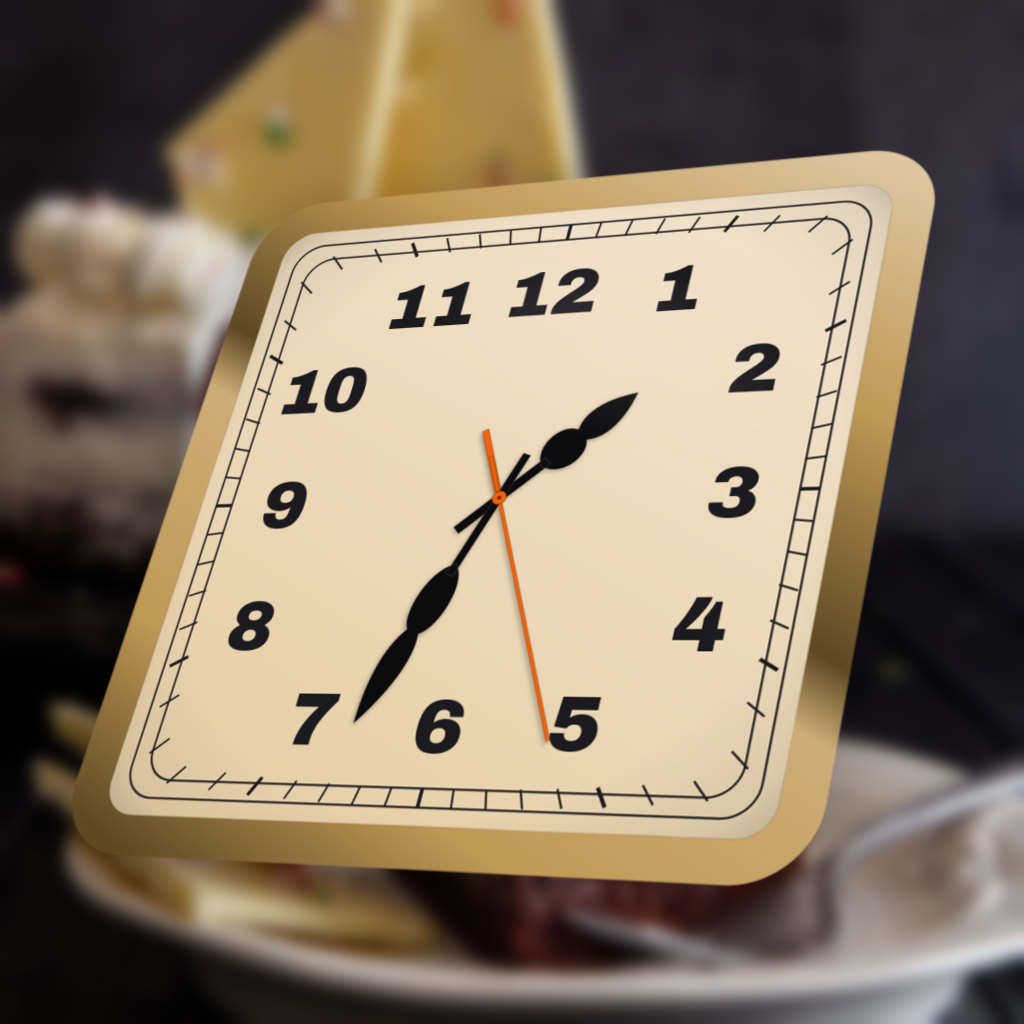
1:33:26
